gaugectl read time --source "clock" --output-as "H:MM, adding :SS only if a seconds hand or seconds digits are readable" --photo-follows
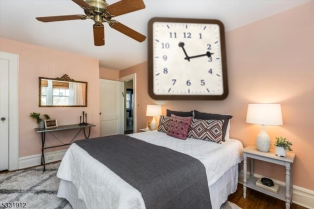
11:13
